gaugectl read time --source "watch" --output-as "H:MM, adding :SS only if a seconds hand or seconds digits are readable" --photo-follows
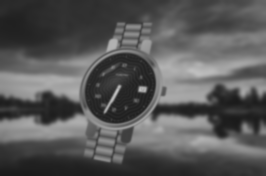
6:33
